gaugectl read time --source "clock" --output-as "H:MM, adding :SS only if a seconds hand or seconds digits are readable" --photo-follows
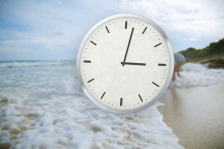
3:02
